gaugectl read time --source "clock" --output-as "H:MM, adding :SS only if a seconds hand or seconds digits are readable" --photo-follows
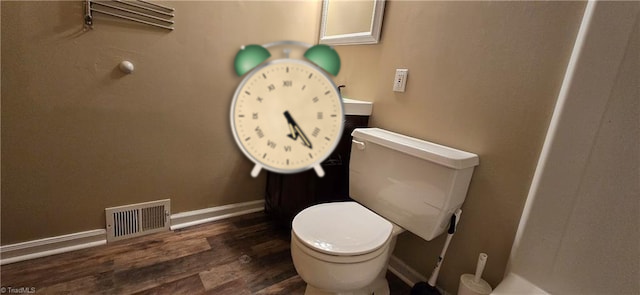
5:24
